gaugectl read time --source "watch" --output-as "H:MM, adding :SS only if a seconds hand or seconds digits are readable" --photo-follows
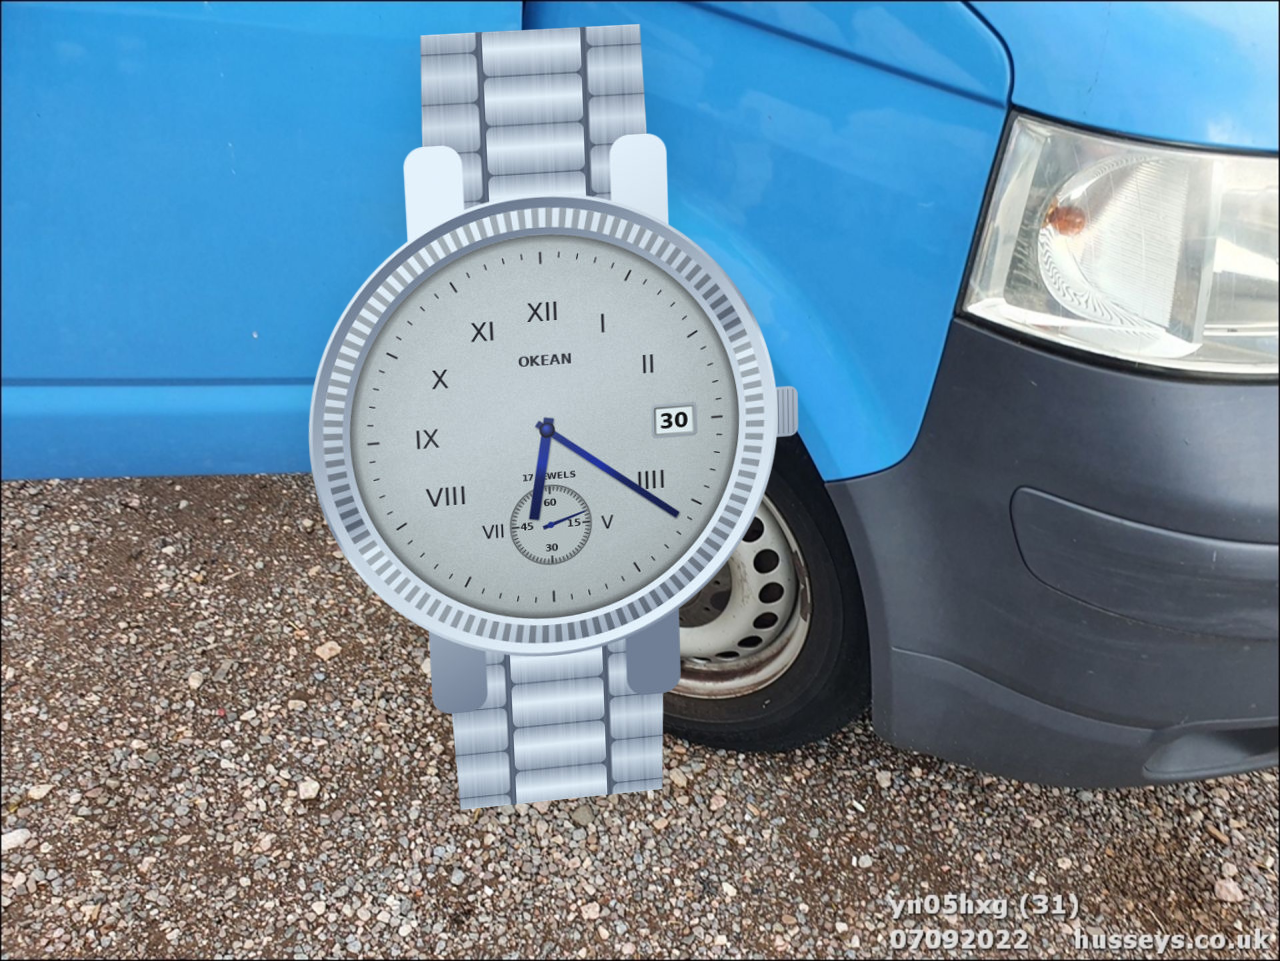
6:21:12
